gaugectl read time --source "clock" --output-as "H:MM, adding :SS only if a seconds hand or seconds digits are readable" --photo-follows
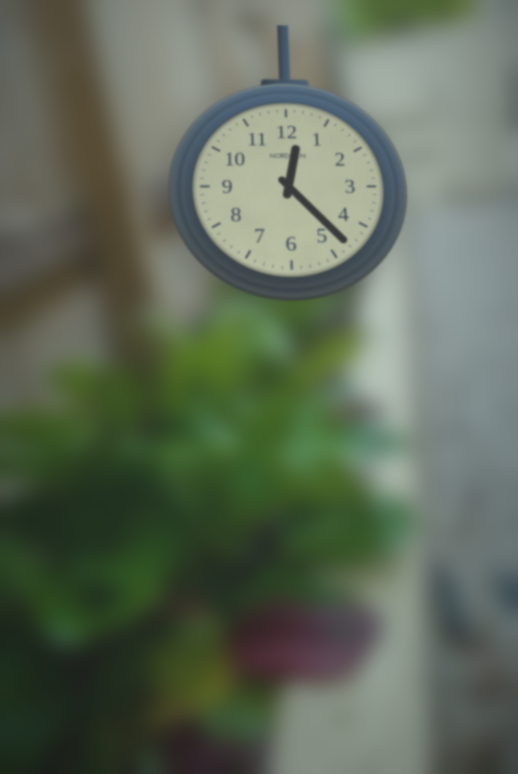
12:23
